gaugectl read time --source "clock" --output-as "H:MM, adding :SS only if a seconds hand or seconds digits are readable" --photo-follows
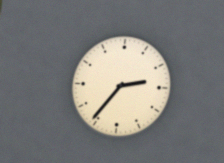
2:36
